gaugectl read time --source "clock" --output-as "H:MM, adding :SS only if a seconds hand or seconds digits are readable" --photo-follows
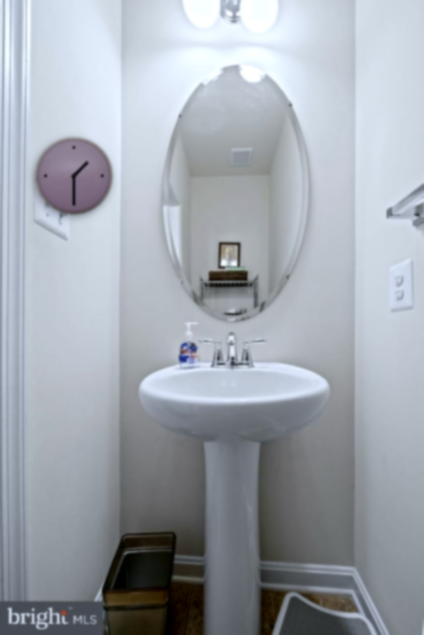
1:30
